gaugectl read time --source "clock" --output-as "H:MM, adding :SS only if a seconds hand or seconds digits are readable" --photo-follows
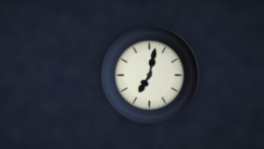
7:02
